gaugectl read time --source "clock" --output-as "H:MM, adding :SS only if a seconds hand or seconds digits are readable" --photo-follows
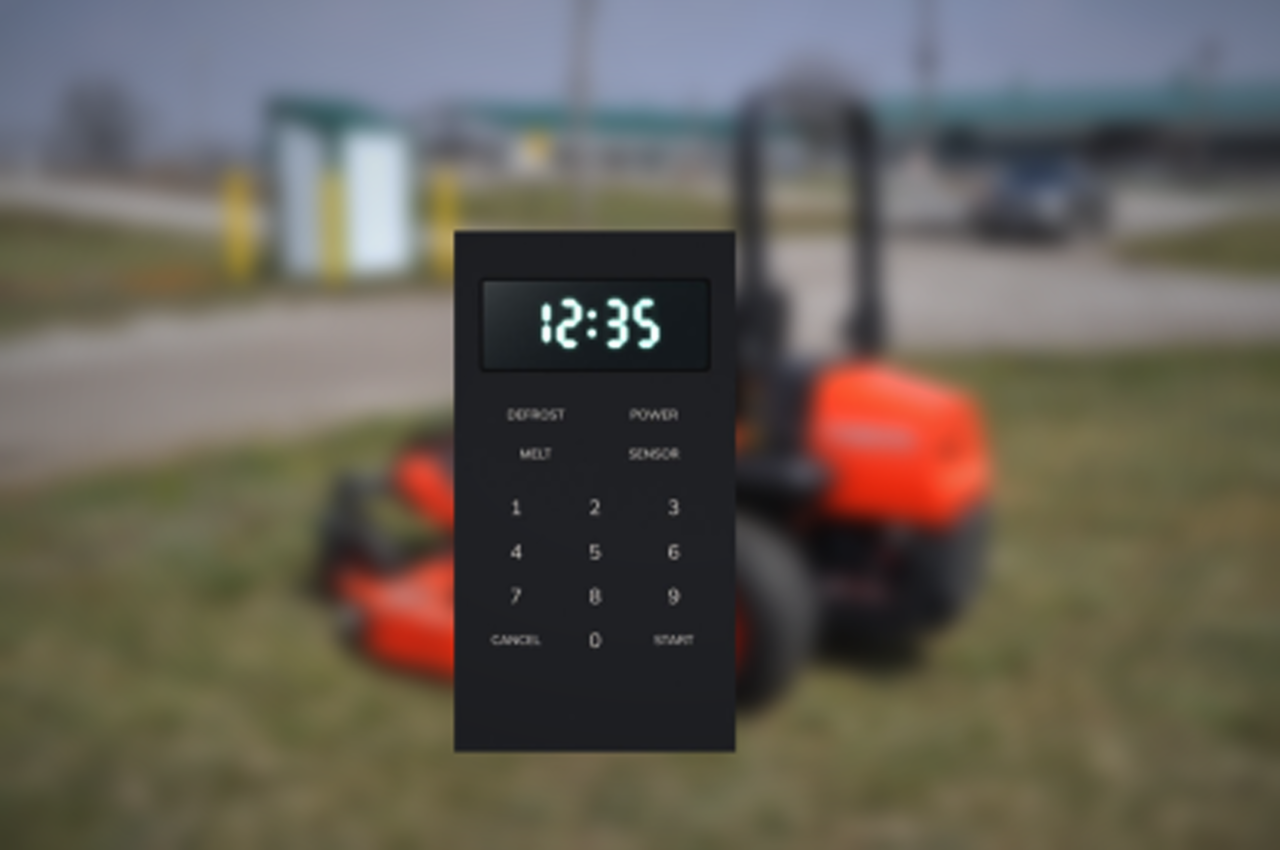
12:35
